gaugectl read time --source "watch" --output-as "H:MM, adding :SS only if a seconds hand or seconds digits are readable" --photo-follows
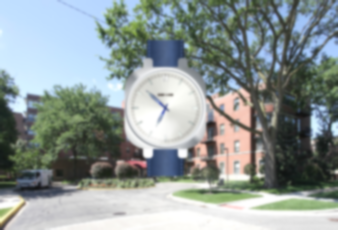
6:52
